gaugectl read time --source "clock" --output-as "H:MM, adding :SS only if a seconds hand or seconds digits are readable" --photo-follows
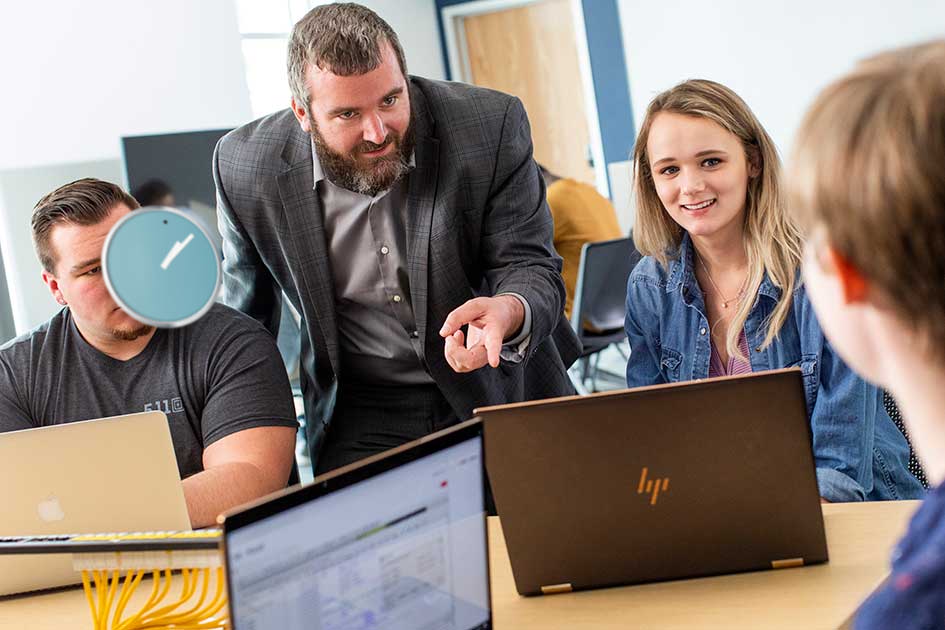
1:07
